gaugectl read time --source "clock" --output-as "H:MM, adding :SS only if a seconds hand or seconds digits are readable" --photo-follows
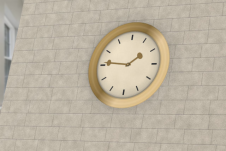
1:46
